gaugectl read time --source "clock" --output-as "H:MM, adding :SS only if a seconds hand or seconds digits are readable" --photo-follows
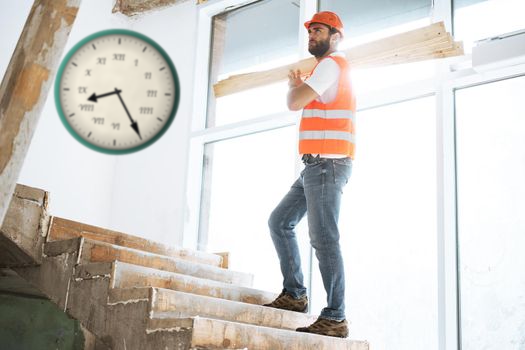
8:25
